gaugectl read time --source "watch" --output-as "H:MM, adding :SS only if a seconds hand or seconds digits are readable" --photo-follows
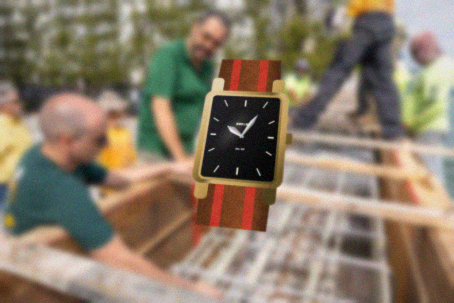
10:05
